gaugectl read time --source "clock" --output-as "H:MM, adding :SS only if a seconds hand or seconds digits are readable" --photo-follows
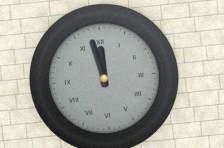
11:58
